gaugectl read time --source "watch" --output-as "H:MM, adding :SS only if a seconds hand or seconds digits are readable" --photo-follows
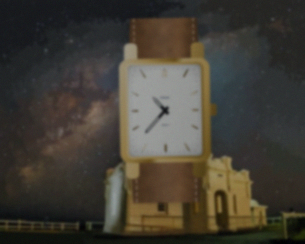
10:37
